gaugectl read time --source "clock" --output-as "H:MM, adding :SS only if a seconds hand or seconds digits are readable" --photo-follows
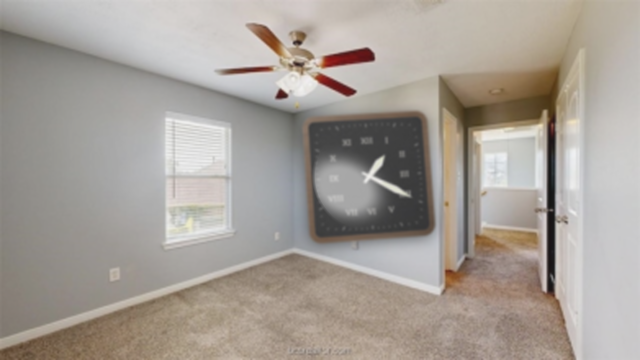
1:20
